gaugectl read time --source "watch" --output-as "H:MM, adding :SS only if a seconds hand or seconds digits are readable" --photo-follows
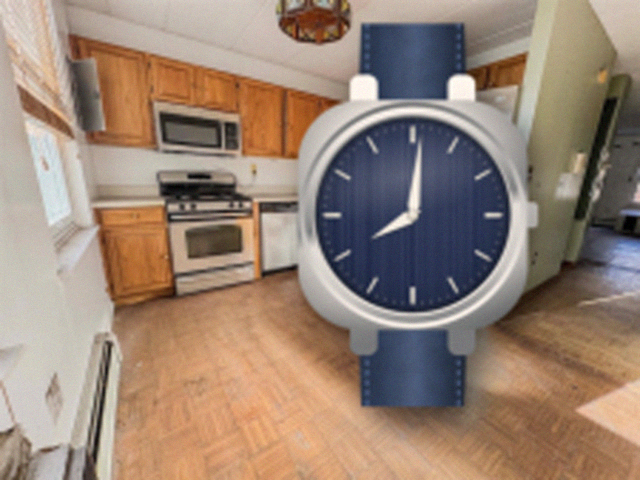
8:01
